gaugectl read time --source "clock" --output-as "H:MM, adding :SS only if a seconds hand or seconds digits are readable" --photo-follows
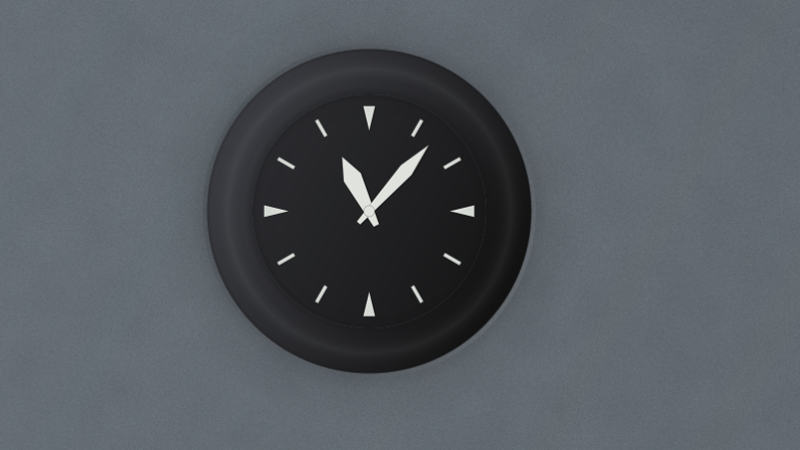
11:07
